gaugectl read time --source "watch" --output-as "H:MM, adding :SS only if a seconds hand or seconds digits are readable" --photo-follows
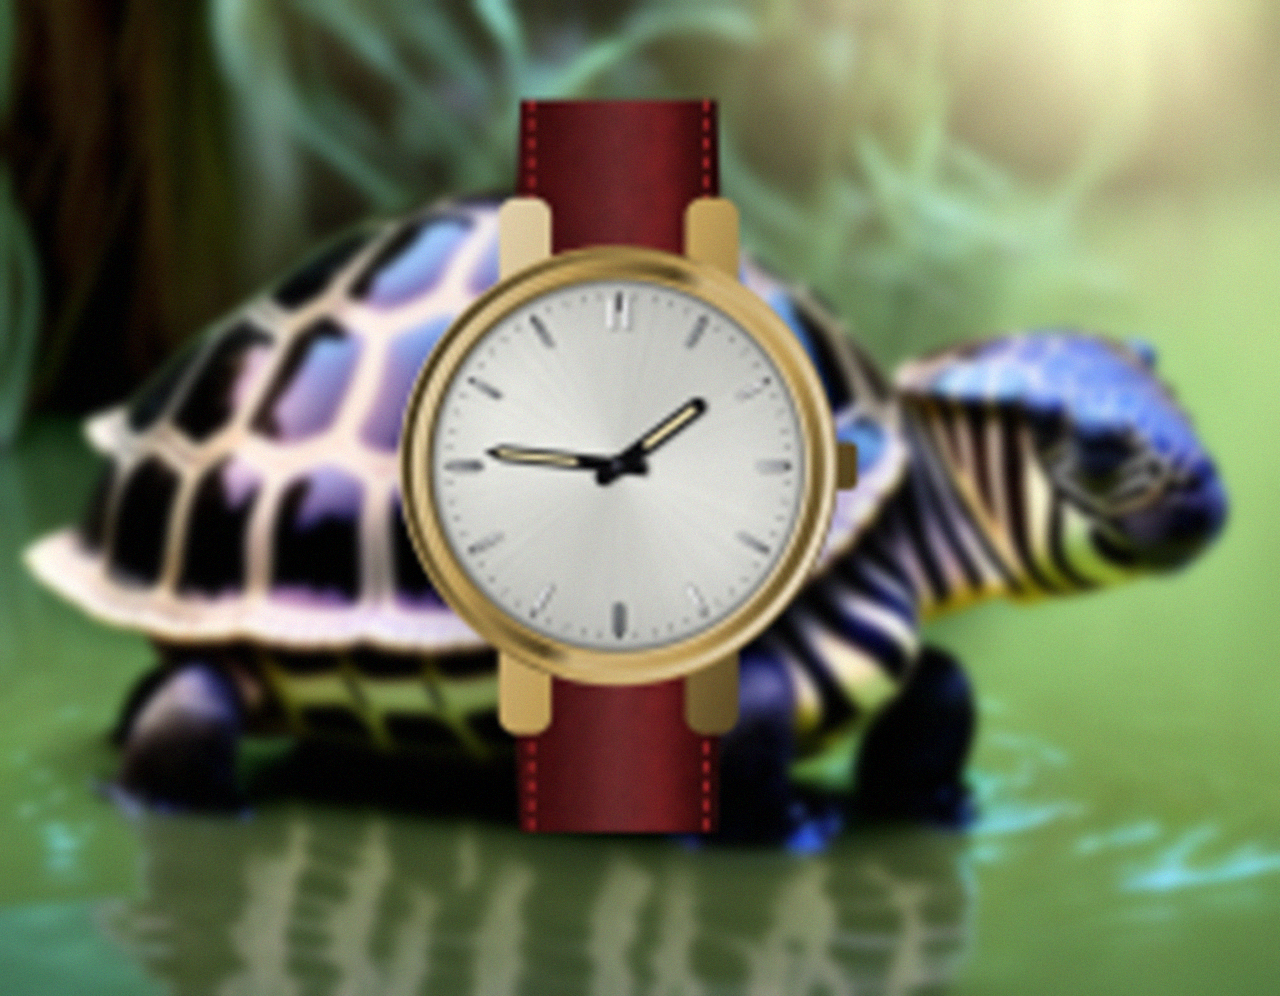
1:46
